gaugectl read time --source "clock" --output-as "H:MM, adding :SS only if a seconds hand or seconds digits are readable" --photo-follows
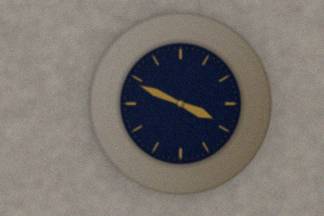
3:49
